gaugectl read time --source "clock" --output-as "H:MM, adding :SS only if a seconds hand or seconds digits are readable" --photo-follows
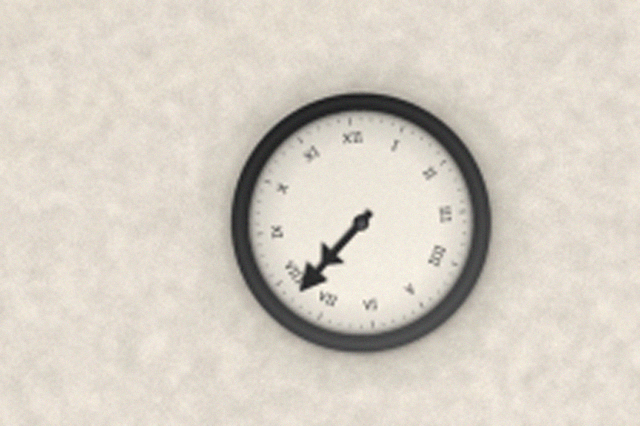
7:38
